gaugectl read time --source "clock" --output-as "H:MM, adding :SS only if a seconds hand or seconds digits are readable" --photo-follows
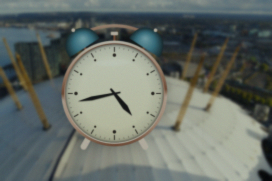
4:43
